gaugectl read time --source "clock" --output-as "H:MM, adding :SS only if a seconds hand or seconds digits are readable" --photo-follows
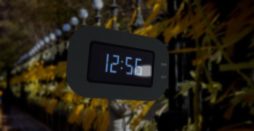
12:56
